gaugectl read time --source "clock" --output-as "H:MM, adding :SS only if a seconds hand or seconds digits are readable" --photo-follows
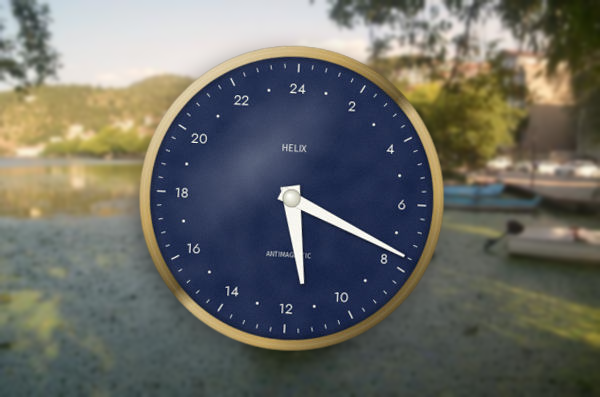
11:19
